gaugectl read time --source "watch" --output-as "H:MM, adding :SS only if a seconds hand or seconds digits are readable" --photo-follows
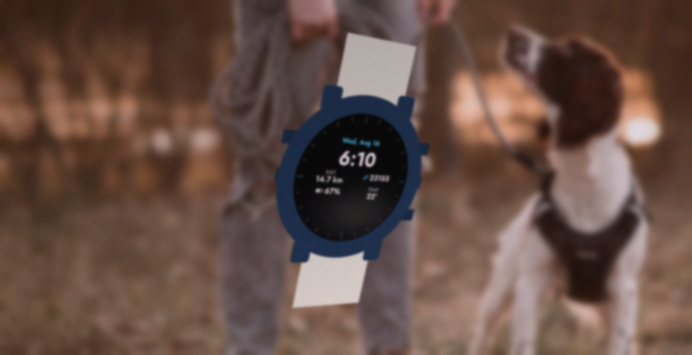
6:10
